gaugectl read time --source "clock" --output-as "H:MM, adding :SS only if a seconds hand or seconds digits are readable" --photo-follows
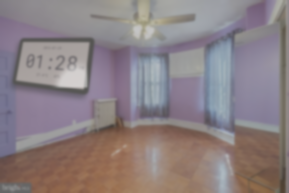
1:28
